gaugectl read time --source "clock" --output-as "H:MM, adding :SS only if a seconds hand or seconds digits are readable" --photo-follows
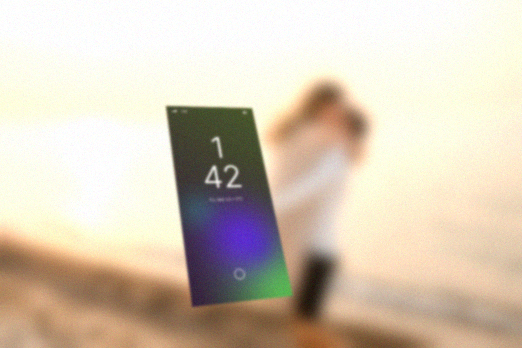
1:42
